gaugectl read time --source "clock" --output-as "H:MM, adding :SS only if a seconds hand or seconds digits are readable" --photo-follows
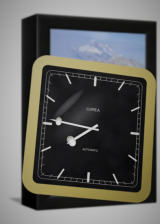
7:46
